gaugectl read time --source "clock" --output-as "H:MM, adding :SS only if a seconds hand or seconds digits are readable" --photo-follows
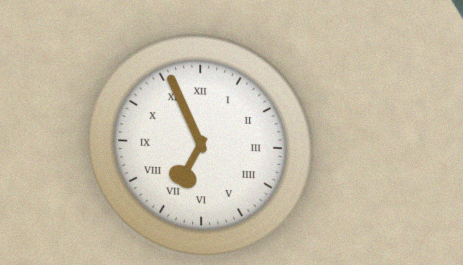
6:56
